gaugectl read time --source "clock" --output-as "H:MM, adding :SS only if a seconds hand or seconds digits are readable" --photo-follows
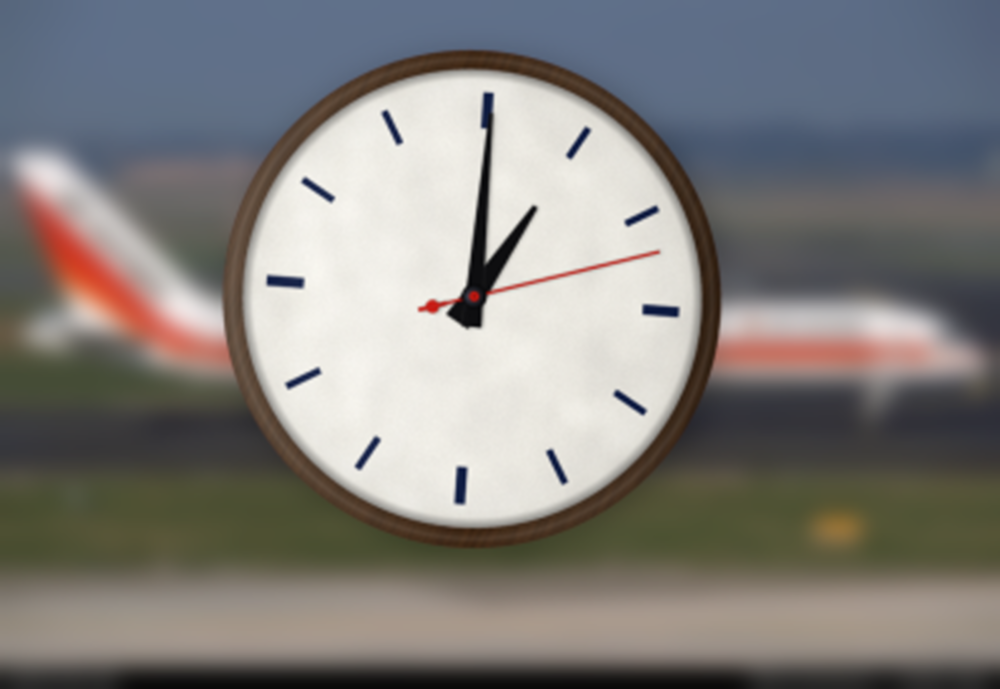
1:00:12
